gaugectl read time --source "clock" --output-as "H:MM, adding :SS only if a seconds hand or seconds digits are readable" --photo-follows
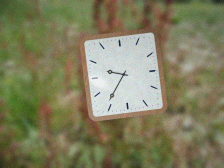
9:36
